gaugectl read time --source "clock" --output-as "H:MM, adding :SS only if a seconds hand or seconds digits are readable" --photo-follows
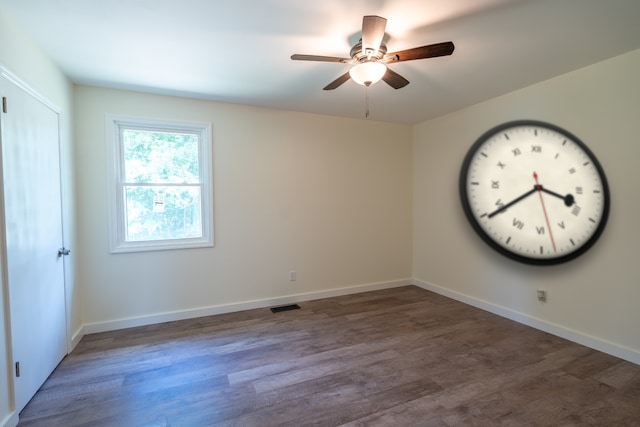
3:39:28
